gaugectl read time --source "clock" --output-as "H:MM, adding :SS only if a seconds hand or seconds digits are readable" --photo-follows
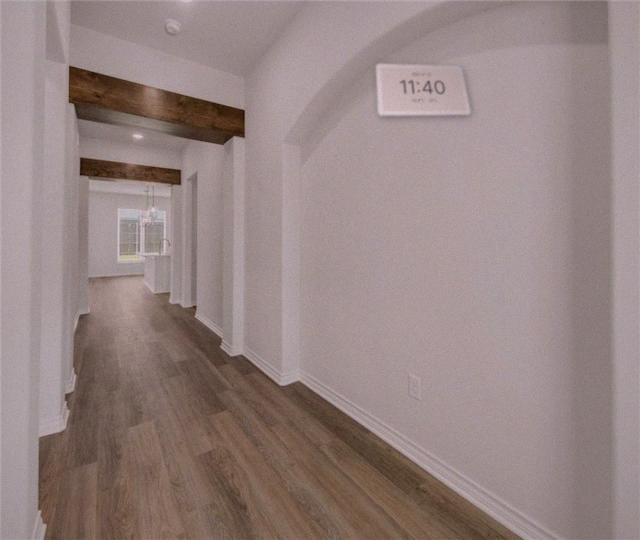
11:40
